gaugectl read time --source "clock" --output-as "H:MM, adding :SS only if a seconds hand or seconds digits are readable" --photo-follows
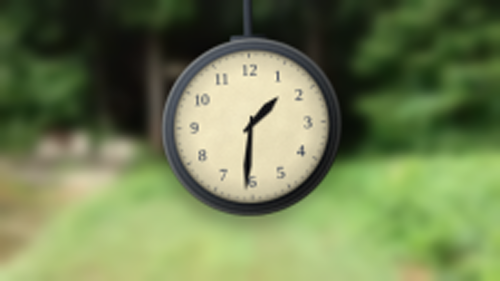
1:31
